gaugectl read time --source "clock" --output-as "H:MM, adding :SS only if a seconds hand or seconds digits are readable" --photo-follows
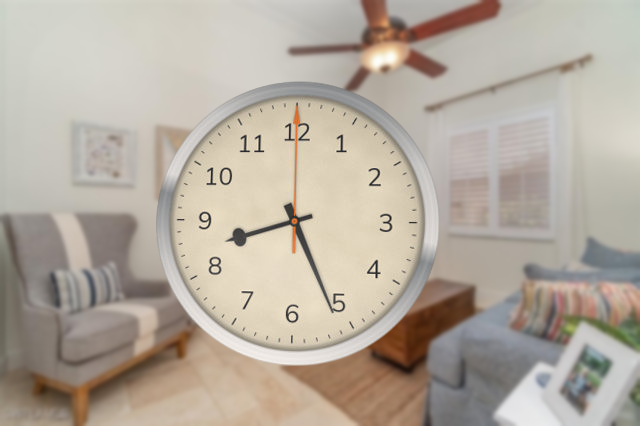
8:26:00
